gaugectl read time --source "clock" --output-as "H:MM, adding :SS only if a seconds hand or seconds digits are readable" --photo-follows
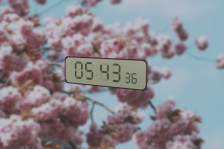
5:43:36
